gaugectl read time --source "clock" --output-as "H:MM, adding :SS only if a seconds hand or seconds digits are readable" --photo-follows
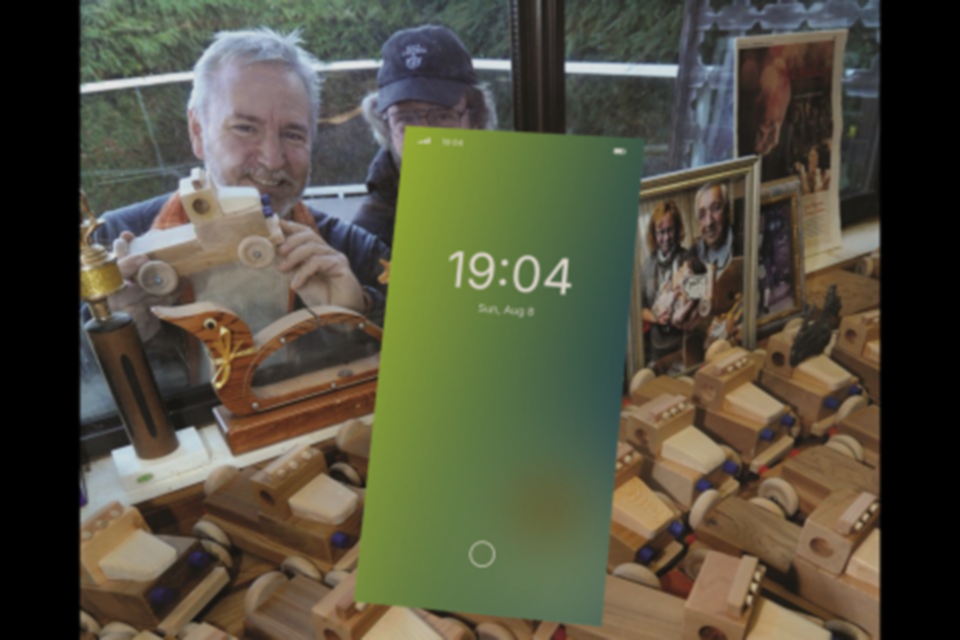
19:04
